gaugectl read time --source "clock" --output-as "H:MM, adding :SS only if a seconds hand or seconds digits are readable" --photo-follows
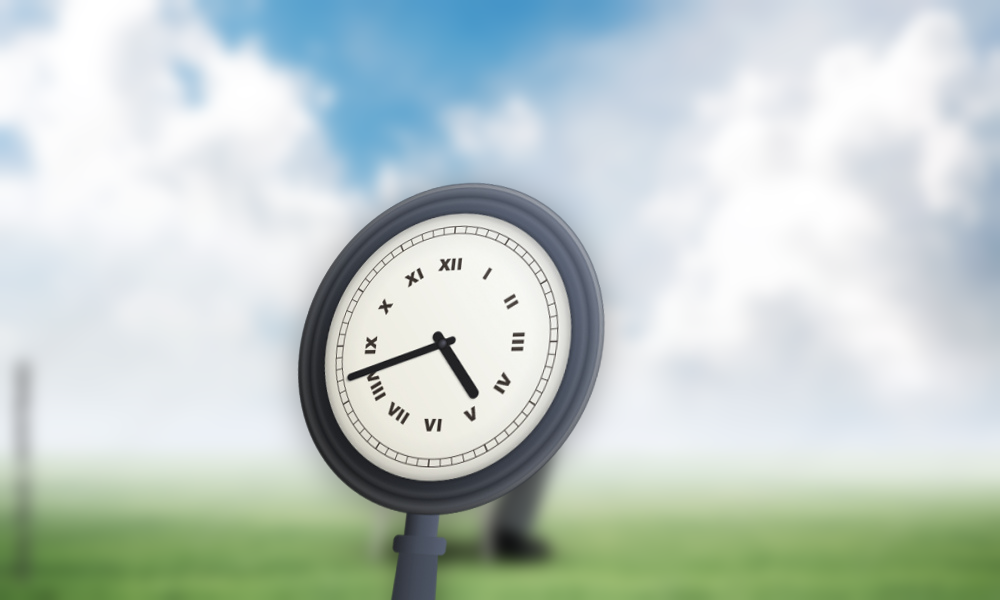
4:42
